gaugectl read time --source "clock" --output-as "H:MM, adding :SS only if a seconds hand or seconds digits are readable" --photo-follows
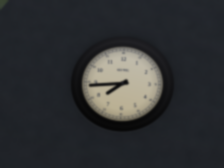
7:44
